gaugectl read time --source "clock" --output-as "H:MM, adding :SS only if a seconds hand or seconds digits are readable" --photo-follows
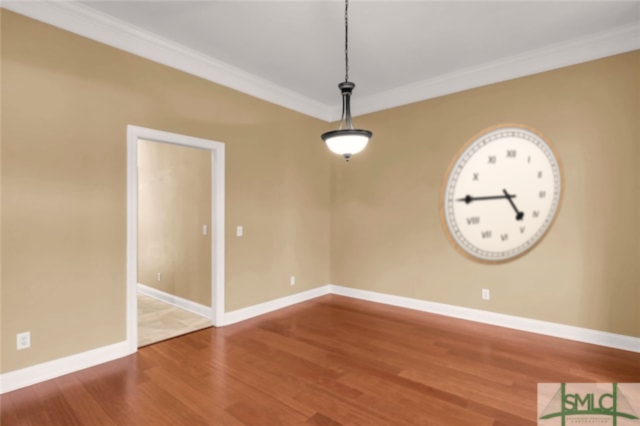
4:45
